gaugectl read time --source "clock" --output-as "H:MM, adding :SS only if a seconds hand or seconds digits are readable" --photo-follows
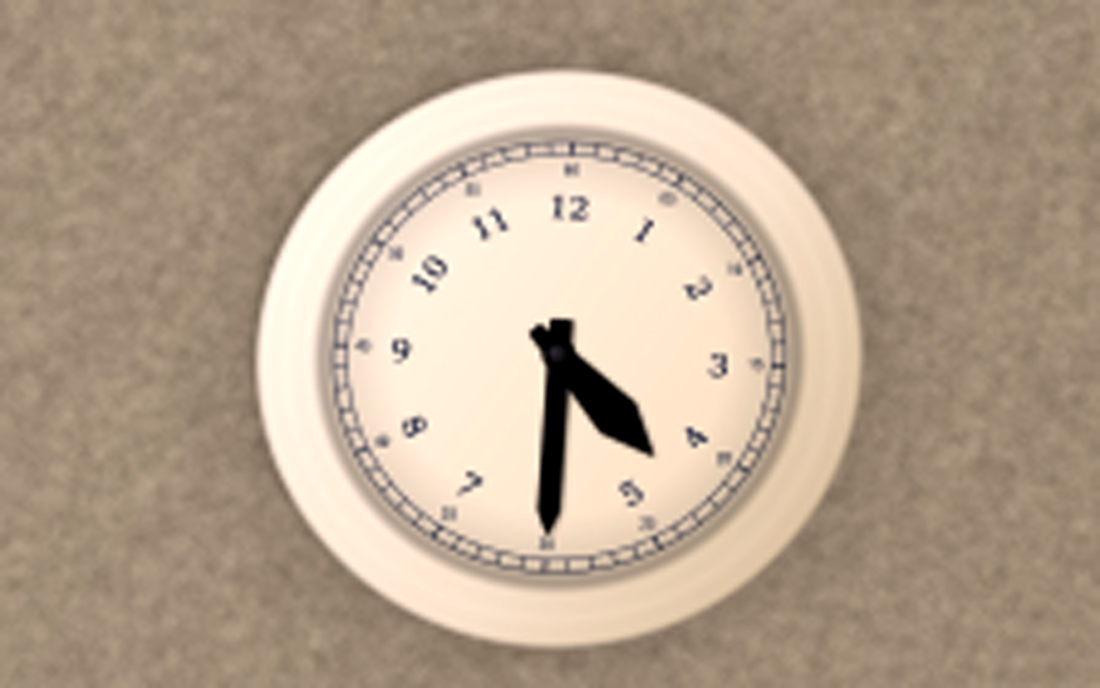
4:30
